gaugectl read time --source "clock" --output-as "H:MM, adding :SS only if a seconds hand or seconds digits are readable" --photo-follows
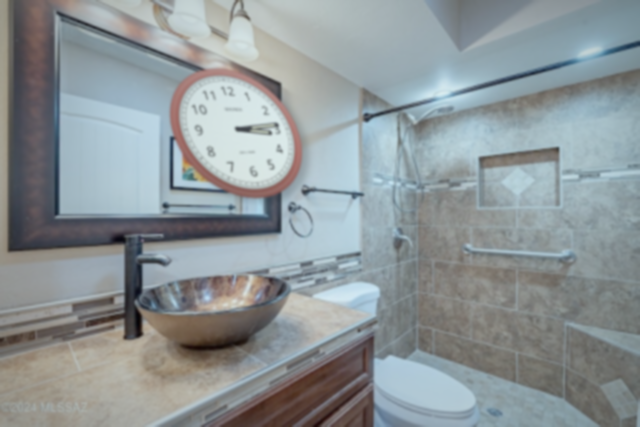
3:14
